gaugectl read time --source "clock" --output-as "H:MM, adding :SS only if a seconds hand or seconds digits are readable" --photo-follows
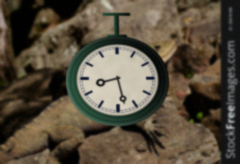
8:28
